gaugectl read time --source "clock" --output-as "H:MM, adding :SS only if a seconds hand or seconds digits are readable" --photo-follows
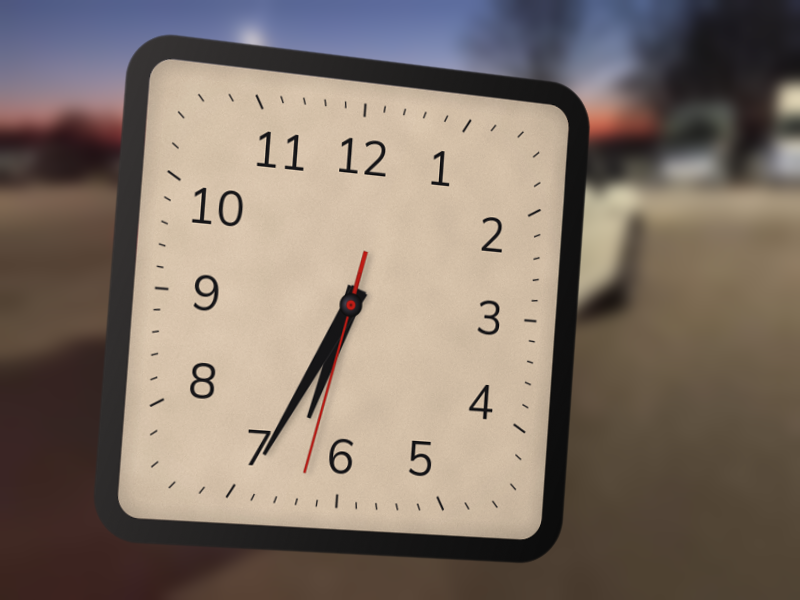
6:34:32
